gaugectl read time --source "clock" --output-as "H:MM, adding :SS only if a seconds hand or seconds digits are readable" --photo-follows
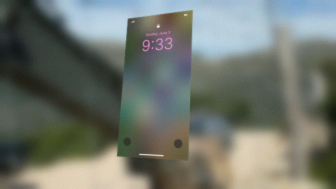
9:33
